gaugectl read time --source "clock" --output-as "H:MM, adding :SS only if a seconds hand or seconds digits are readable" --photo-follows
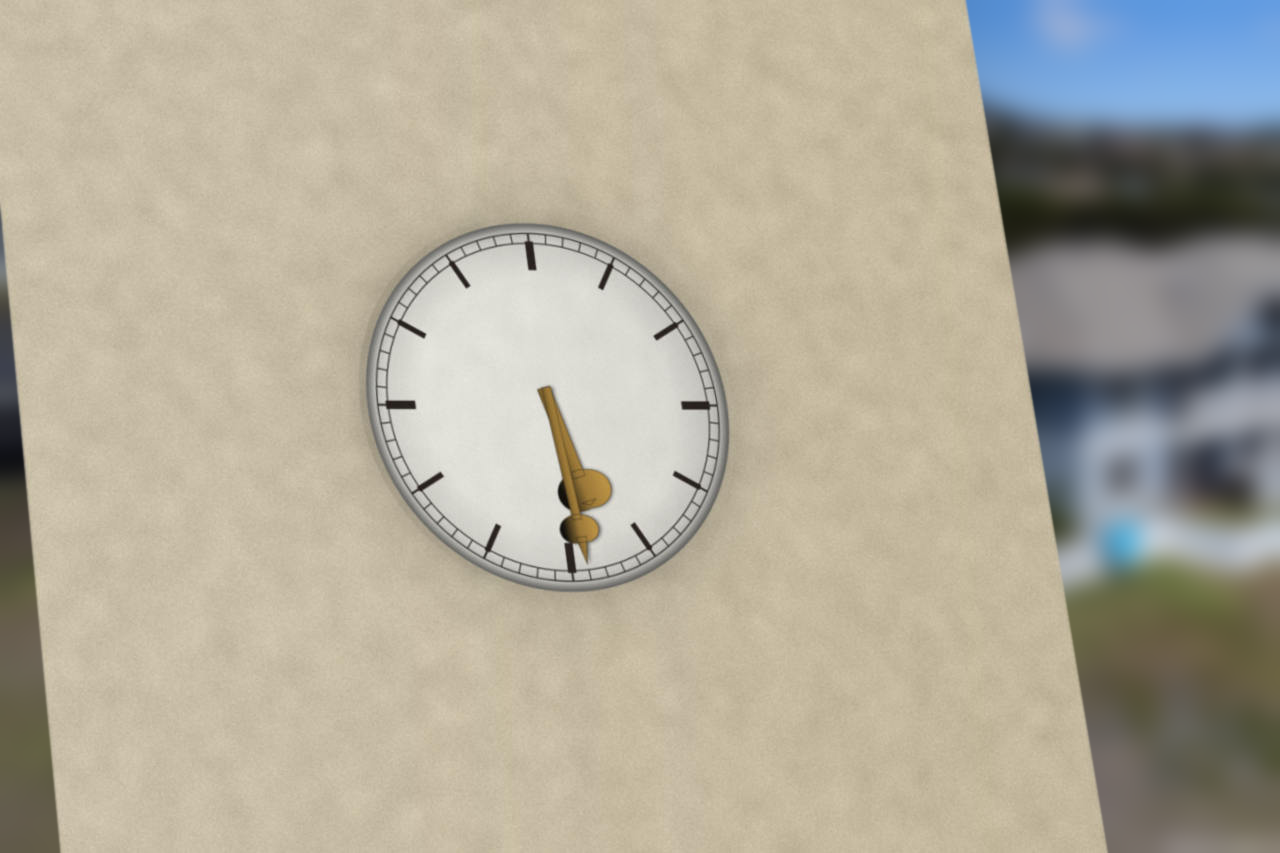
5:29
